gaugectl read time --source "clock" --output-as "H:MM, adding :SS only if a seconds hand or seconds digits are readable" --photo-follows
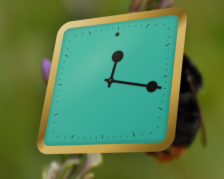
12:17
